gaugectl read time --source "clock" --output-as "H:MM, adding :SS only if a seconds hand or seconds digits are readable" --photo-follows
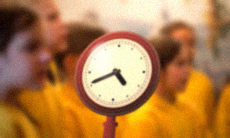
4:41
